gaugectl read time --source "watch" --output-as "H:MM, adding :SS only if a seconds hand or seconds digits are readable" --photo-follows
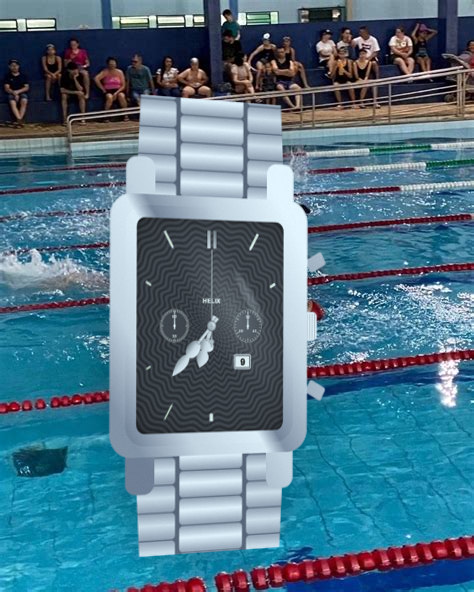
6:37
